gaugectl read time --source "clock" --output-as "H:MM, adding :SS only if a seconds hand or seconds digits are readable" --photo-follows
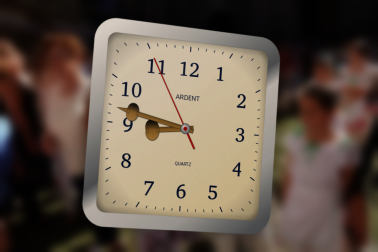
8:46:55
